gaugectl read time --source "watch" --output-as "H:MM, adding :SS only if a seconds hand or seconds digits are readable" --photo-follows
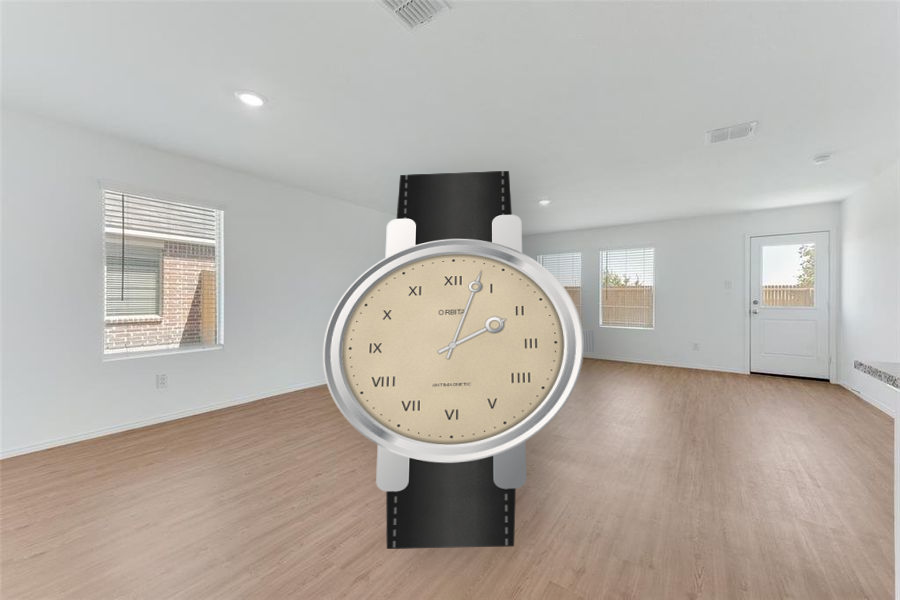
2:03
